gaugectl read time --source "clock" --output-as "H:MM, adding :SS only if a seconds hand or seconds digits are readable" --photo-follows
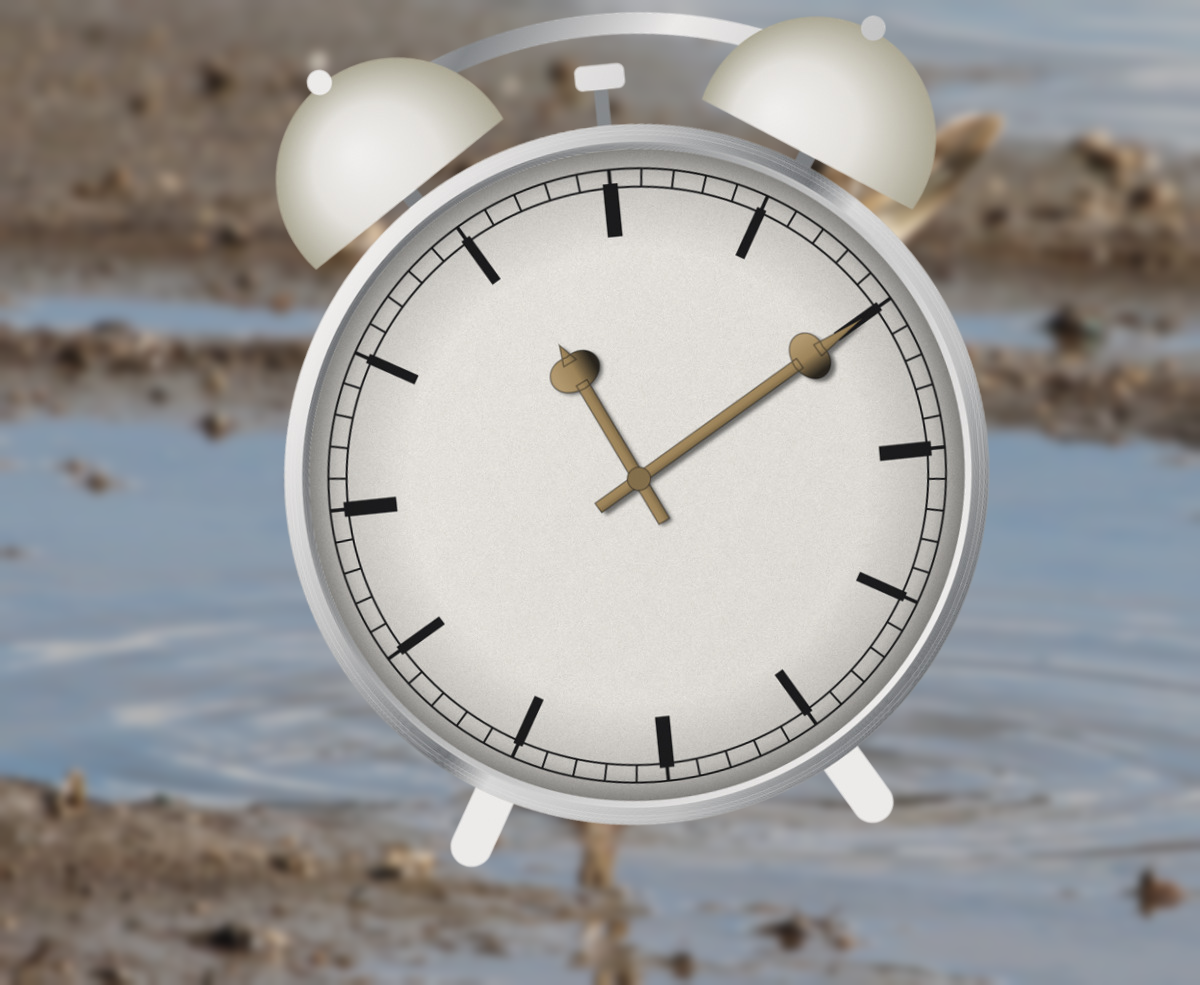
11:10
